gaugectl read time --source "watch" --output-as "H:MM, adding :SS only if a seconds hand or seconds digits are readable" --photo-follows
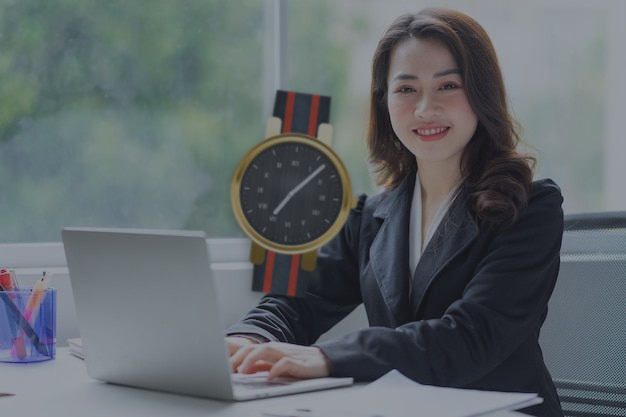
7:07
